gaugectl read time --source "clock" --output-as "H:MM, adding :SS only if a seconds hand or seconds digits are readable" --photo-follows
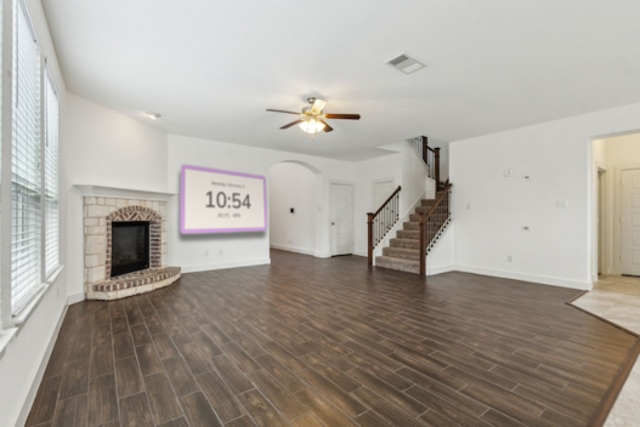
10:54
